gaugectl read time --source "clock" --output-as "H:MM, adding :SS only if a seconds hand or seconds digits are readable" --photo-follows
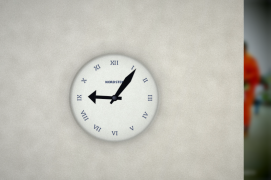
9:06
